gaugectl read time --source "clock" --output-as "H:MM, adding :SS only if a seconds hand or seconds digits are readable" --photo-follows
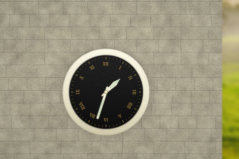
1:33
